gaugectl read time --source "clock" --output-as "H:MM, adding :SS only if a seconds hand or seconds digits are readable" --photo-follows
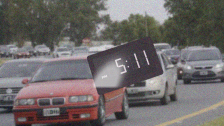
5:11
